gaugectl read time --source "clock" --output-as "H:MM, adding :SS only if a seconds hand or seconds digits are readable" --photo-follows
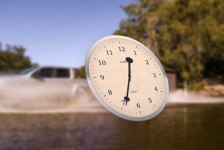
12:34
